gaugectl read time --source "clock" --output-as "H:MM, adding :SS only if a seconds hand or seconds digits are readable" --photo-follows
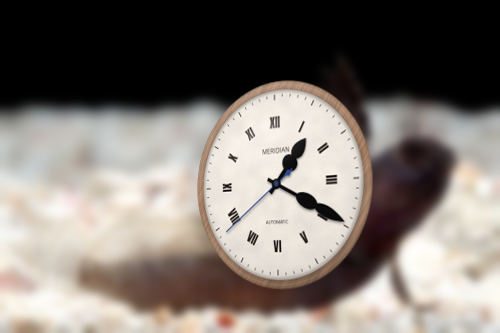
1:19:39
